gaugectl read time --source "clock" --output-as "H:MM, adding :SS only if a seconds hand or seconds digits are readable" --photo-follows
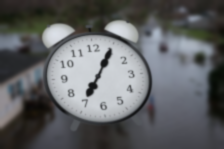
7:05
